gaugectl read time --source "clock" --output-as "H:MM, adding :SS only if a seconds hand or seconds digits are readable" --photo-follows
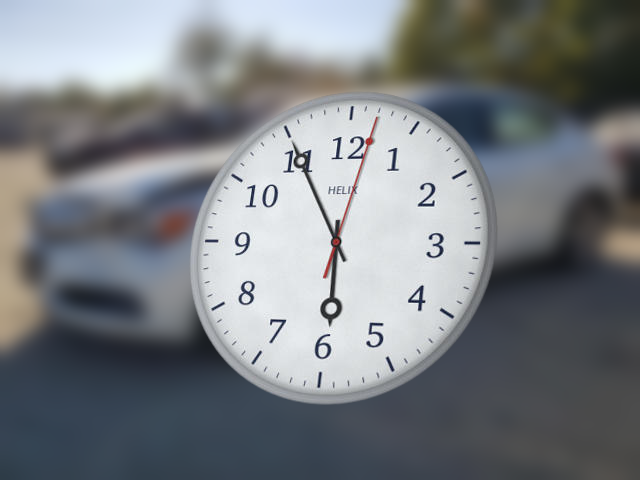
5:55:02
